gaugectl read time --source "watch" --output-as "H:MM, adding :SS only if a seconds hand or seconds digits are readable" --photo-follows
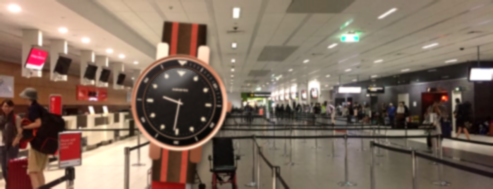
9:31
